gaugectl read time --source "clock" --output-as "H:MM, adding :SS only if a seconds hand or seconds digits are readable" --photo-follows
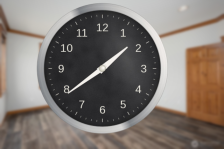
1:39
